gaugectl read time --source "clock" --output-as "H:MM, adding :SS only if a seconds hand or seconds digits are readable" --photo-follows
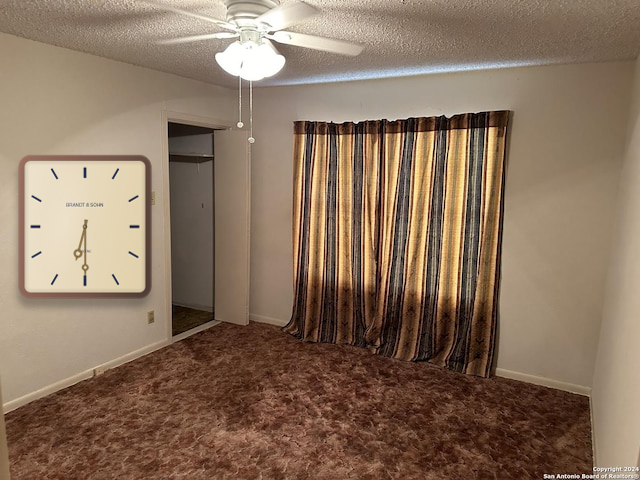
6:30
